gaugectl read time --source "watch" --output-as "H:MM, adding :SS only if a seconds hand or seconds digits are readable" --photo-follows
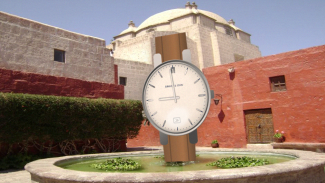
8:59
